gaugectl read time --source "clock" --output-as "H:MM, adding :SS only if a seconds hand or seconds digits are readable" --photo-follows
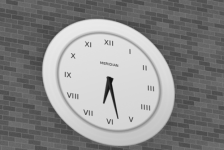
6:28
